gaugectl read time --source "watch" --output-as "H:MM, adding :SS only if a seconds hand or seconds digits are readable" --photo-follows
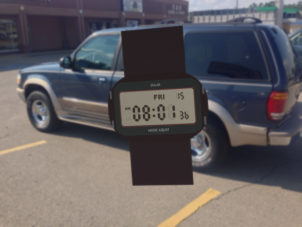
8:01
